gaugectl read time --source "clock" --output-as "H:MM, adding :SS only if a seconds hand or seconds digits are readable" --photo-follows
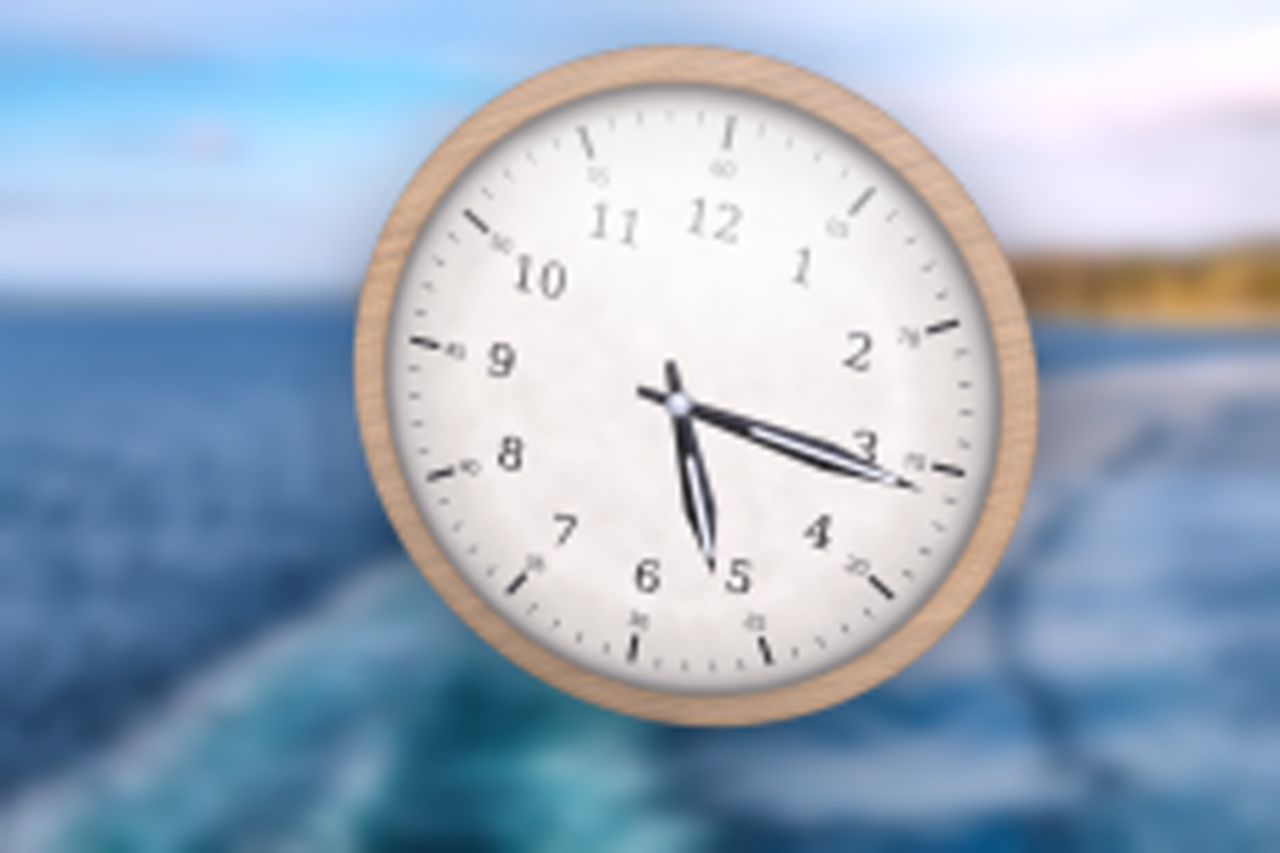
5:16
